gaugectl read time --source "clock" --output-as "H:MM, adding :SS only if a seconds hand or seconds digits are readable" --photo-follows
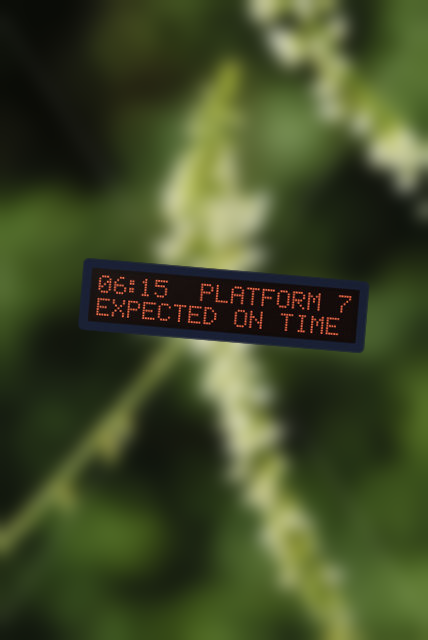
6:15
